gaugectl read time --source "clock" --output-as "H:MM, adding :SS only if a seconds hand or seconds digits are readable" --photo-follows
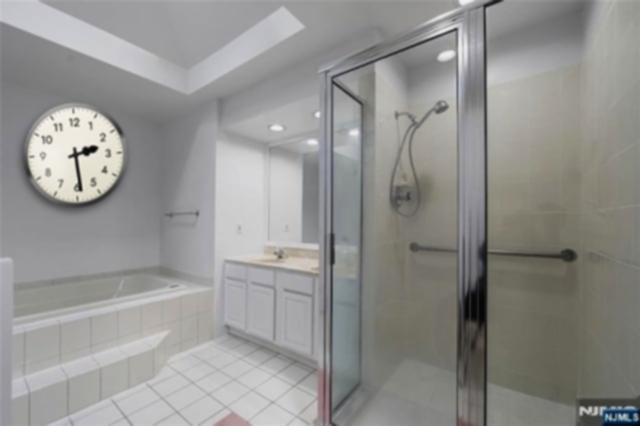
2:29
